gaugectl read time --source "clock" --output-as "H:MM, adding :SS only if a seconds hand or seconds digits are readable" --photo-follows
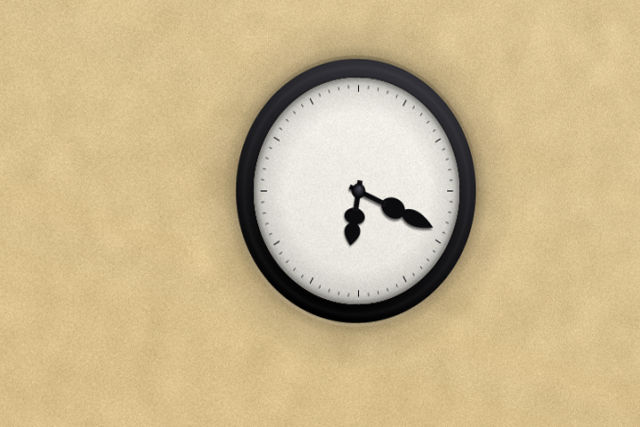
6:19
